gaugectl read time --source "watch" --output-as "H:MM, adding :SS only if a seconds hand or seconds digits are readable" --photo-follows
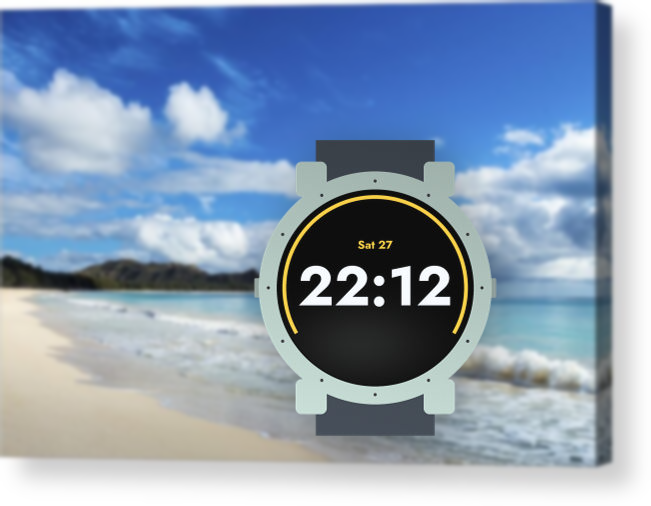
22:12
